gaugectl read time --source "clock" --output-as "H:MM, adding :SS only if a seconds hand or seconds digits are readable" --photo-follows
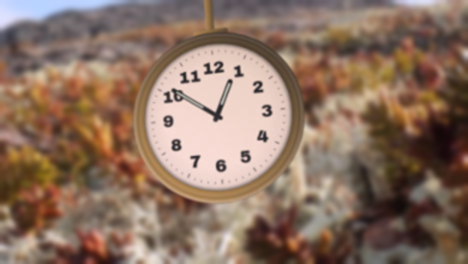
12:51
